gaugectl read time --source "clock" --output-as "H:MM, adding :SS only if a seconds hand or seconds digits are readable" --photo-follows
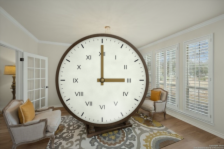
3:00
